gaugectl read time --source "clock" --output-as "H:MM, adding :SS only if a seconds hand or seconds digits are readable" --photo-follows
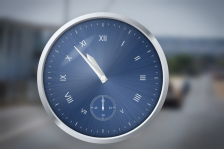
10:53
